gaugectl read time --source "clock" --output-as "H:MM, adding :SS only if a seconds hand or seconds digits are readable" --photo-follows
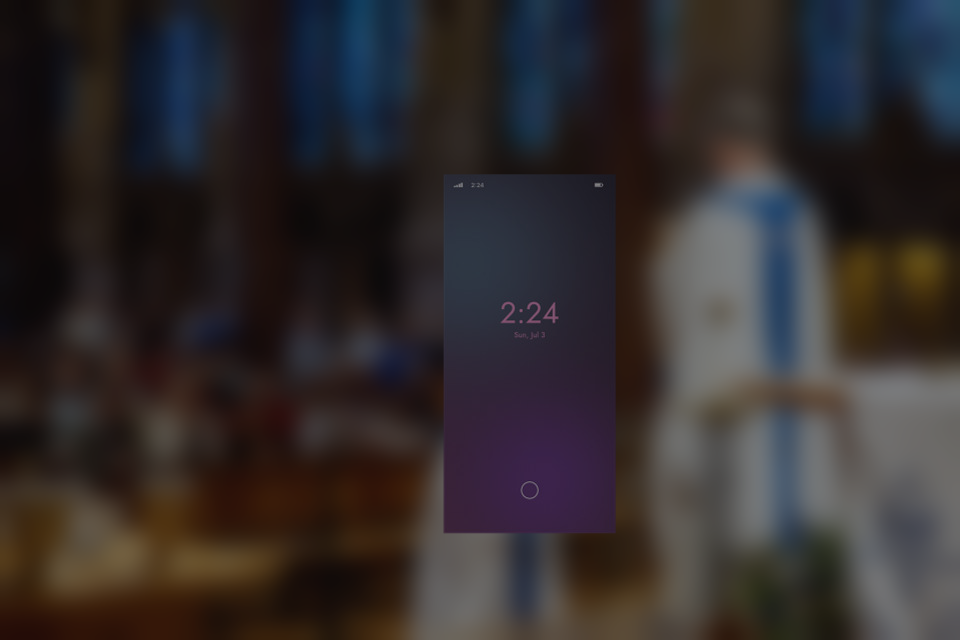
2:24
